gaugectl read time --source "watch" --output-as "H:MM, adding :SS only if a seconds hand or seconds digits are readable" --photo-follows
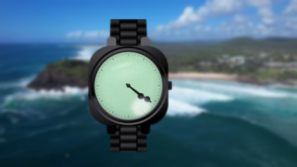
4:21
